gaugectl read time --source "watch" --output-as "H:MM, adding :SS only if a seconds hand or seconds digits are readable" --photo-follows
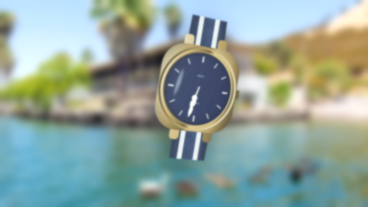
6:32
